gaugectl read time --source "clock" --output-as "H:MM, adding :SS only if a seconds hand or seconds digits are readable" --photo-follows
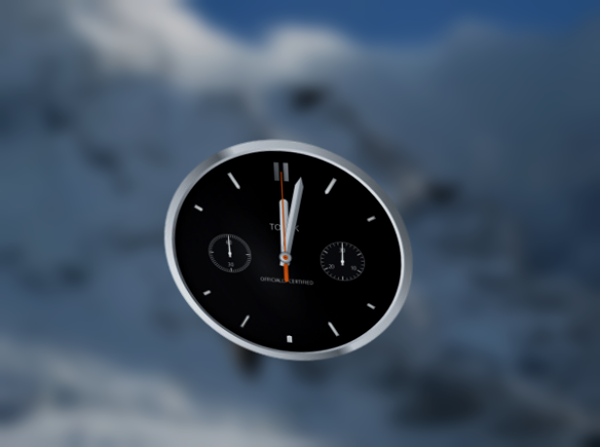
12:02
